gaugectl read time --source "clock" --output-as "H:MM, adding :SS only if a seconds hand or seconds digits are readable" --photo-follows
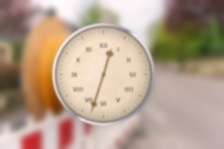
12:33
